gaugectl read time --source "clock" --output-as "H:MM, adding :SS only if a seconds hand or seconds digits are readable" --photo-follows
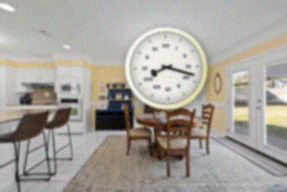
8:18
